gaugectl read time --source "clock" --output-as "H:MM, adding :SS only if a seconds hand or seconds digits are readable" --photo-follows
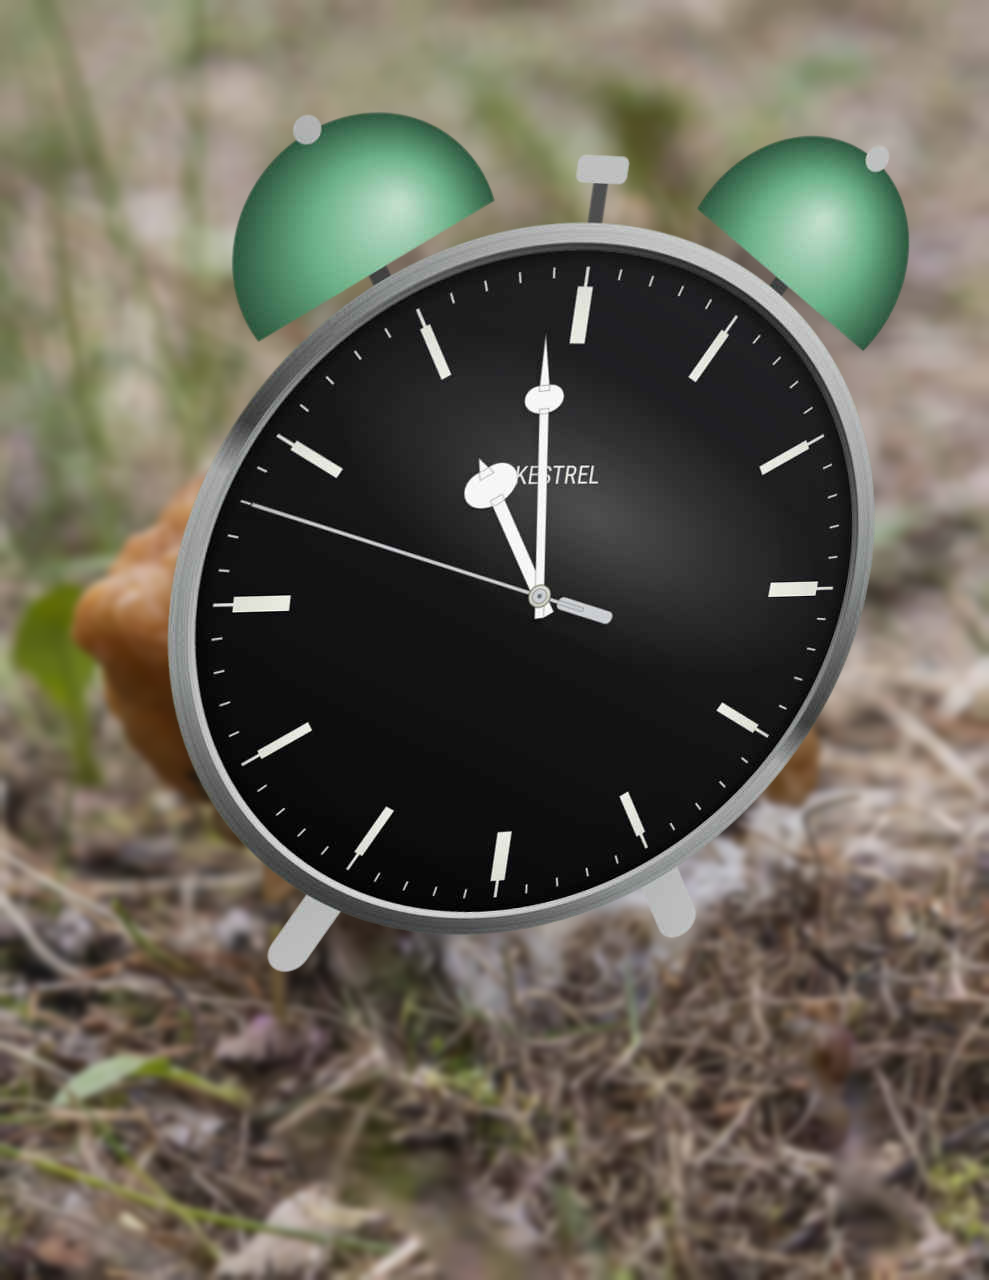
10:58:48
